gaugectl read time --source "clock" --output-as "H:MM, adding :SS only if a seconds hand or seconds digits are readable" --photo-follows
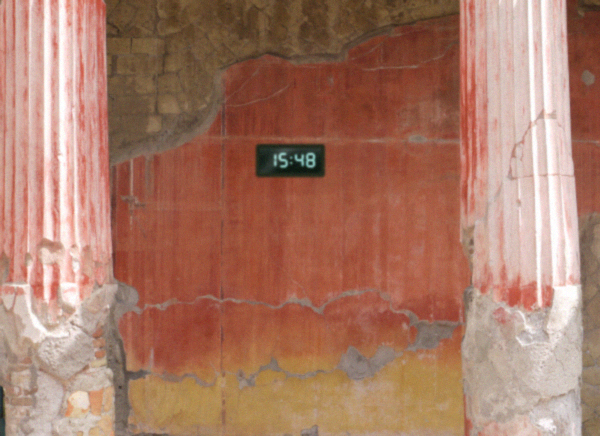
15:48
